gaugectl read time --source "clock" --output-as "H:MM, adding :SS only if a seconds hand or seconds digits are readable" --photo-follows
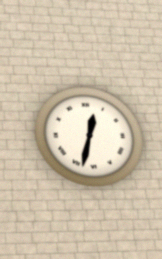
12:33
